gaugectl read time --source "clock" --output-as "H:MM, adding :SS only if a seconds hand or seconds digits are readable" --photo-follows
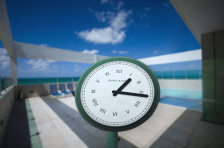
1:16
